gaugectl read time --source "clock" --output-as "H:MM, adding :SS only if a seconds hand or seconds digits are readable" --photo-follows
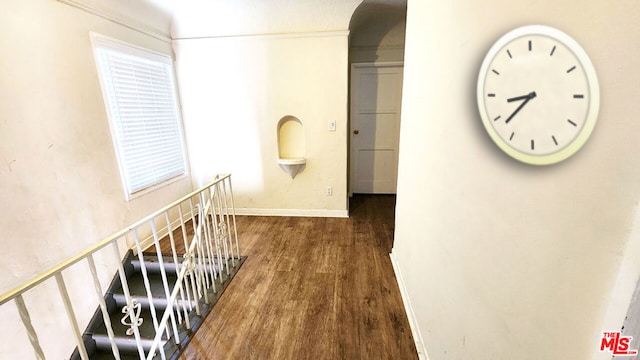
8:38
